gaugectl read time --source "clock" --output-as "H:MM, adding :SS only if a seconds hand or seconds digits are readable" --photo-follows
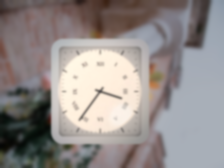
3:36
